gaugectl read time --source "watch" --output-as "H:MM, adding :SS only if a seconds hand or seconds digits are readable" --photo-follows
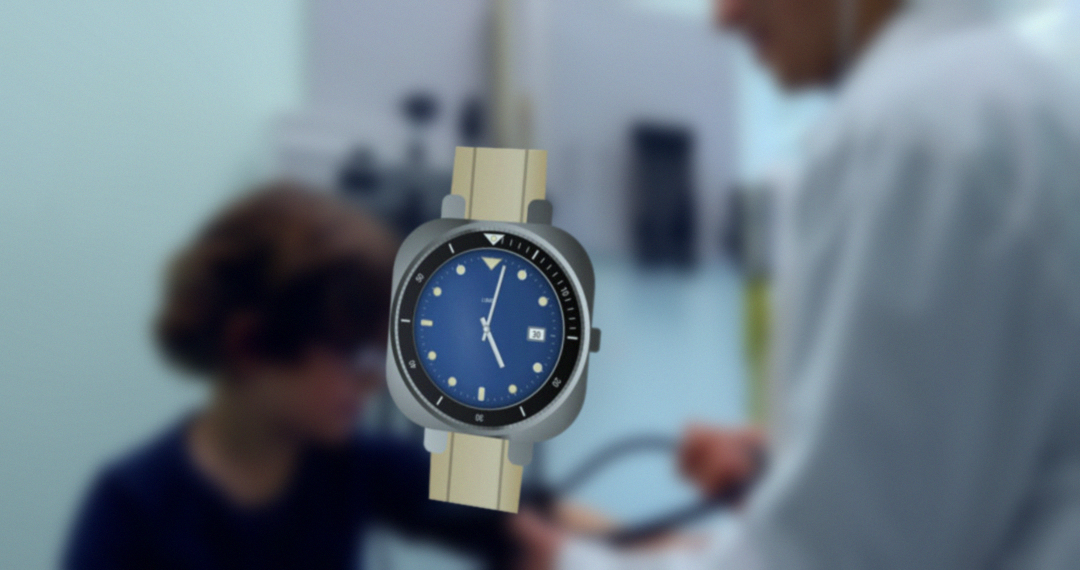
5:02
